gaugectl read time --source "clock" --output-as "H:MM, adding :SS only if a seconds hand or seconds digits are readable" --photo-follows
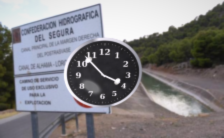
3:53
